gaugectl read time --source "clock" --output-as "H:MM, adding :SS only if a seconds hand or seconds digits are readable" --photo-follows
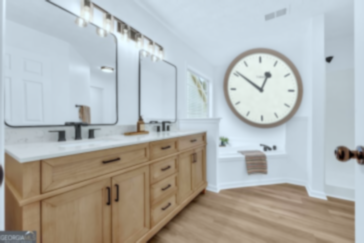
12:51
